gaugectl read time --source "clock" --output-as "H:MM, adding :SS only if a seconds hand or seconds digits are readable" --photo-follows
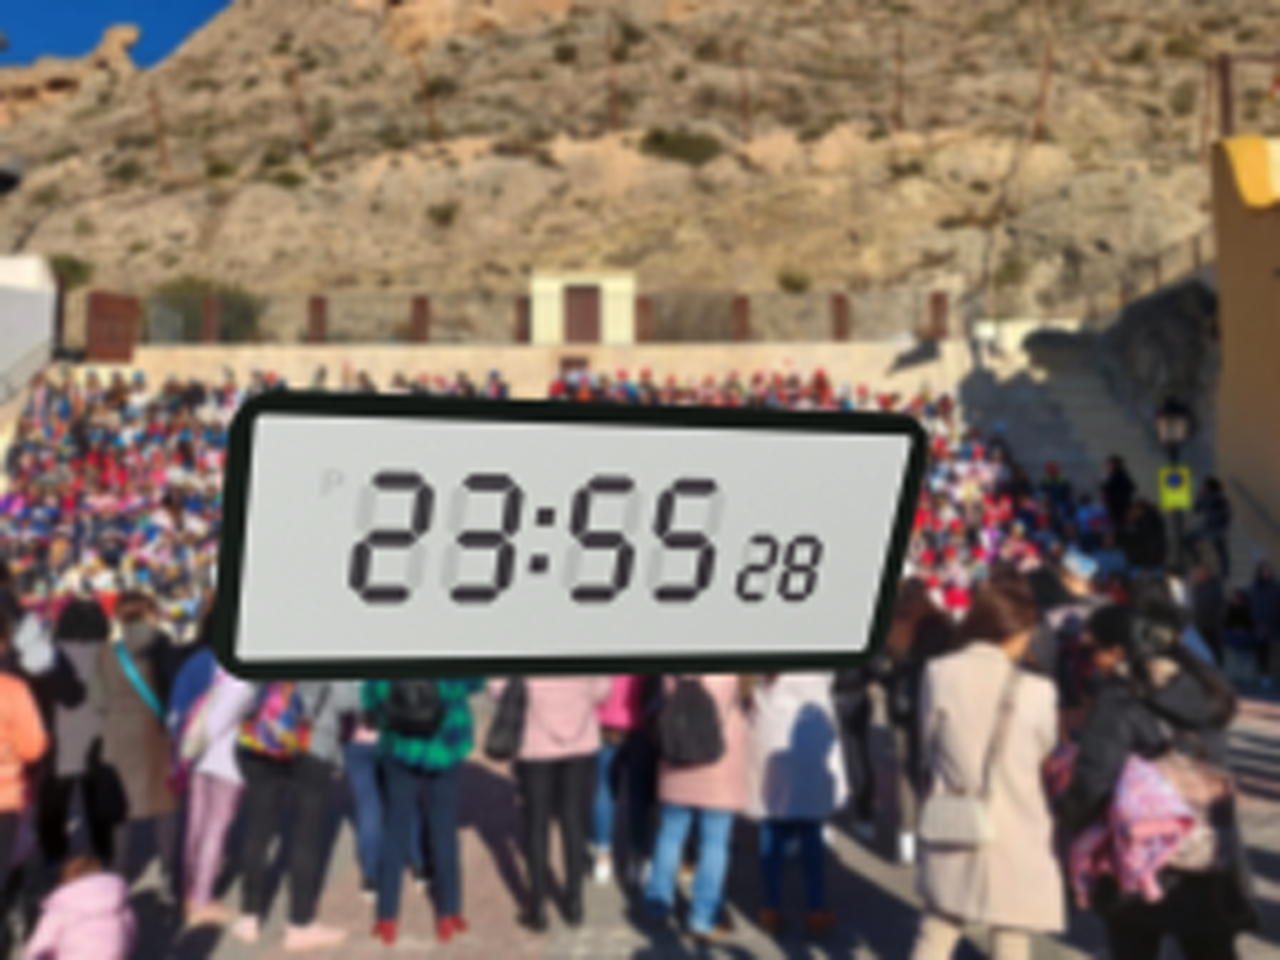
23:55:28
